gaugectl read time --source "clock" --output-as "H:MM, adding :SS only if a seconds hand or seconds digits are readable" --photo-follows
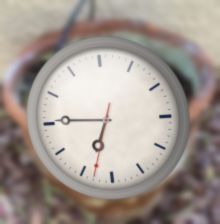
6:45:33
